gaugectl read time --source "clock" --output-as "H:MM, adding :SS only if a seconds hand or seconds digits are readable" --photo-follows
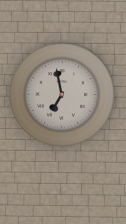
6:58
